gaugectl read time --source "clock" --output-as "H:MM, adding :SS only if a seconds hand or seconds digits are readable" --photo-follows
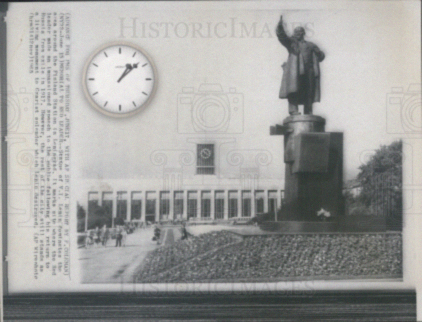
1:08
